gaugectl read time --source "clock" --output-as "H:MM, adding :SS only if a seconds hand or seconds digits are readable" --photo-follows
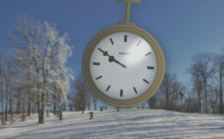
9:50
